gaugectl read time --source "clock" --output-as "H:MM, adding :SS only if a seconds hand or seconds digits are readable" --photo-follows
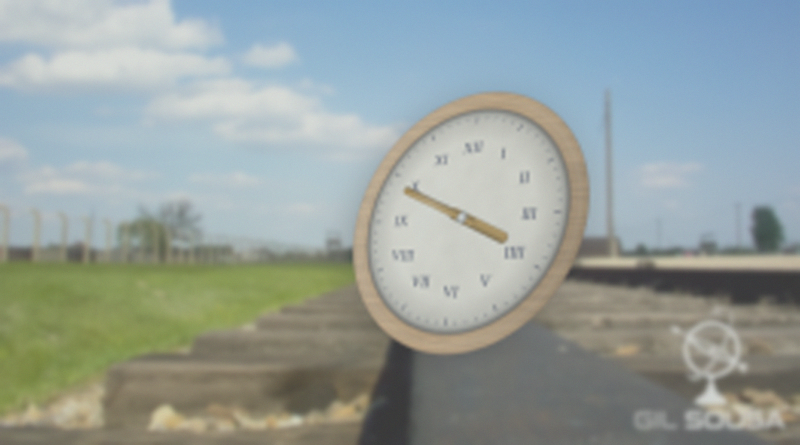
3:49
